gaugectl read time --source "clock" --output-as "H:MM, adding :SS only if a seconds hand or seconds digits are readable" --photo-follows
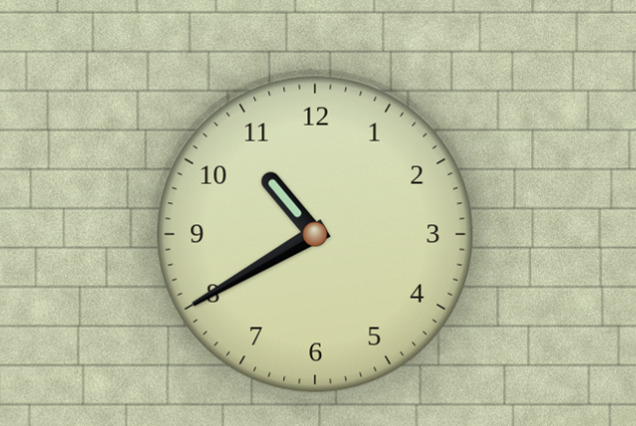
10:40
